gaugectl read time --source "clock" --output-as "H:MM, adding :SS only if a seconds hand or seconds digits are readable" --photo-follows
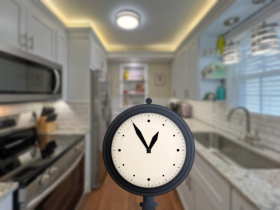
12:55
